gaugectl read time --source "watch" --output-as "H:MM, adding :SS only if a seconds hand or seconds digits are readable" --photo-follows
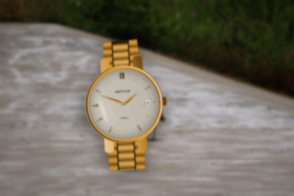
1:49
